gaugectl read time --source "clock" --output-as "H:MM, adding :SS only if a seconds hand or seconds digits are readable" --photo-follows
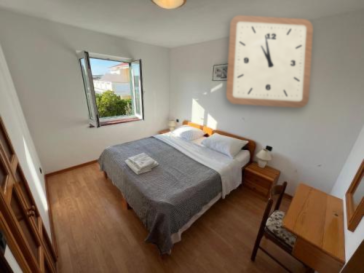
10:58
